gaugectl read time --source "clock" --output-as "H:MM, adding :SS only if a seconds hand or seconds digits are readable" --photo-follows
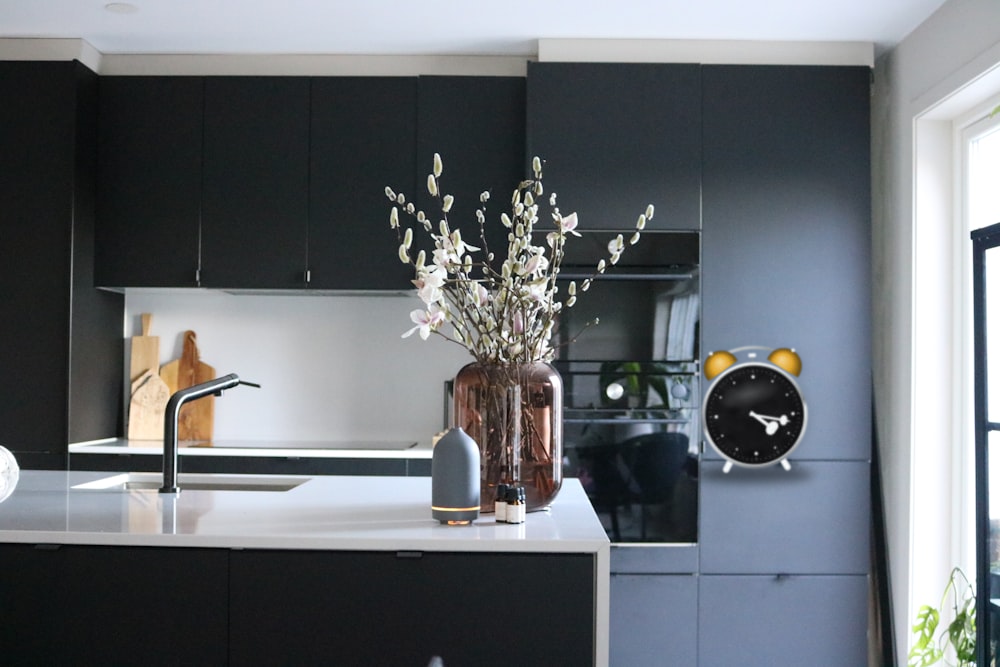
4:17
